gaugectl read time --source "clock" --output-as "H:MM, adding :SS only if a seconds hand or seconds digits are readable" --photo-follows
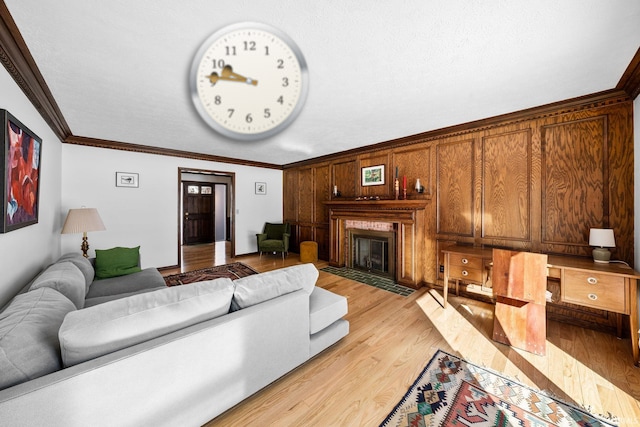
9:46
